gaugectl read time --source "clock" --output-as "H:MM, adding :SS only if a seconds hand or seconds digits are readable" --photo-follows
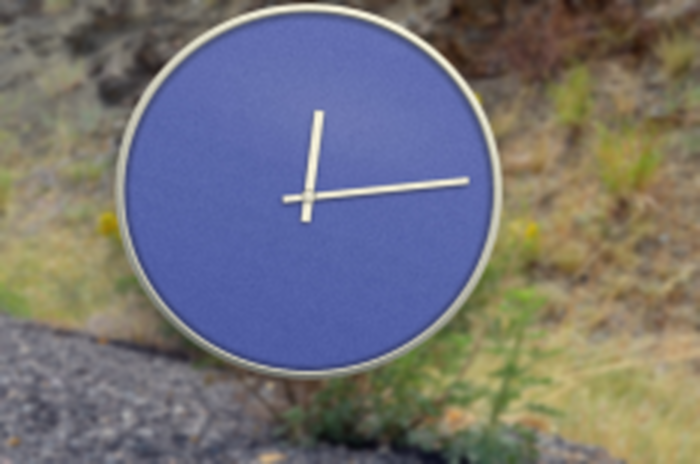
12:14
